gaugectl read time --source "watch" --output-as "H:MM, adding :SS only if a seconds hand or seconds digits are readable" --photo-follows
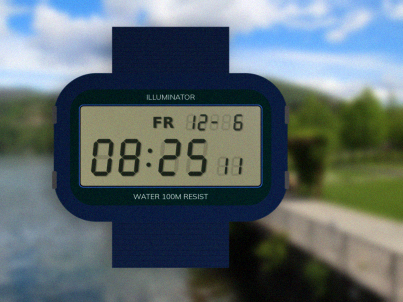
8:25:11
